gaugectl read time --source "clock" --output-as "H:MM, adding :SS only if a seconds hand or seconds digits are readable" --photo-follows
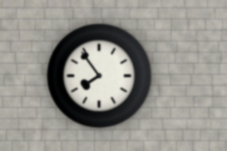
7:54
